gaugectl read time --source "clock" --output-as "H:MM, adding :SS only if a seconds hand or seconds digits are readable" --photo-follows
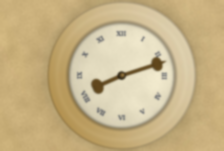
8:12
